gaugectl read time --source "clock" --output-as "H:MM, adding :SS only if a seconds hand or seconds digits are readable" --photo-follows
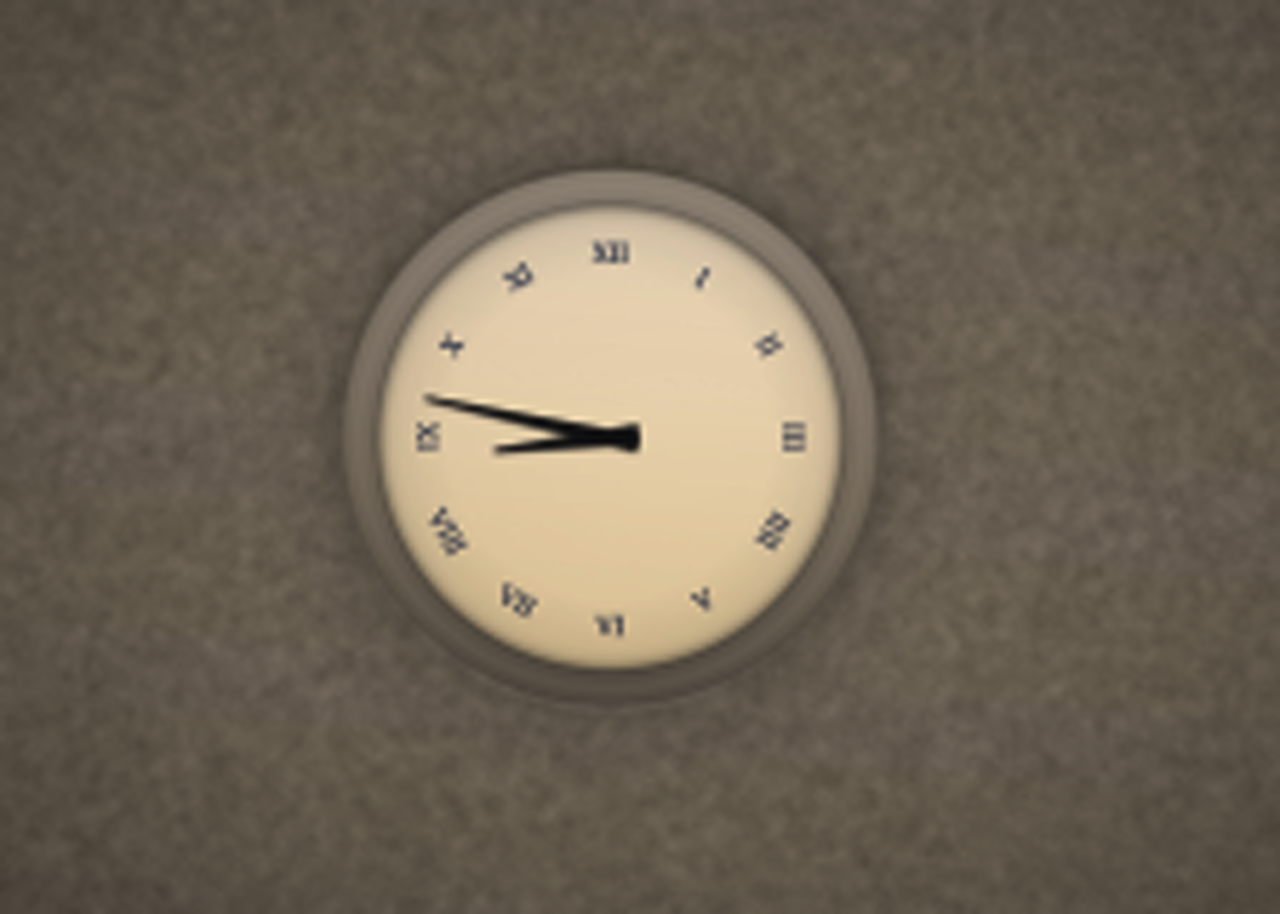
8:47
